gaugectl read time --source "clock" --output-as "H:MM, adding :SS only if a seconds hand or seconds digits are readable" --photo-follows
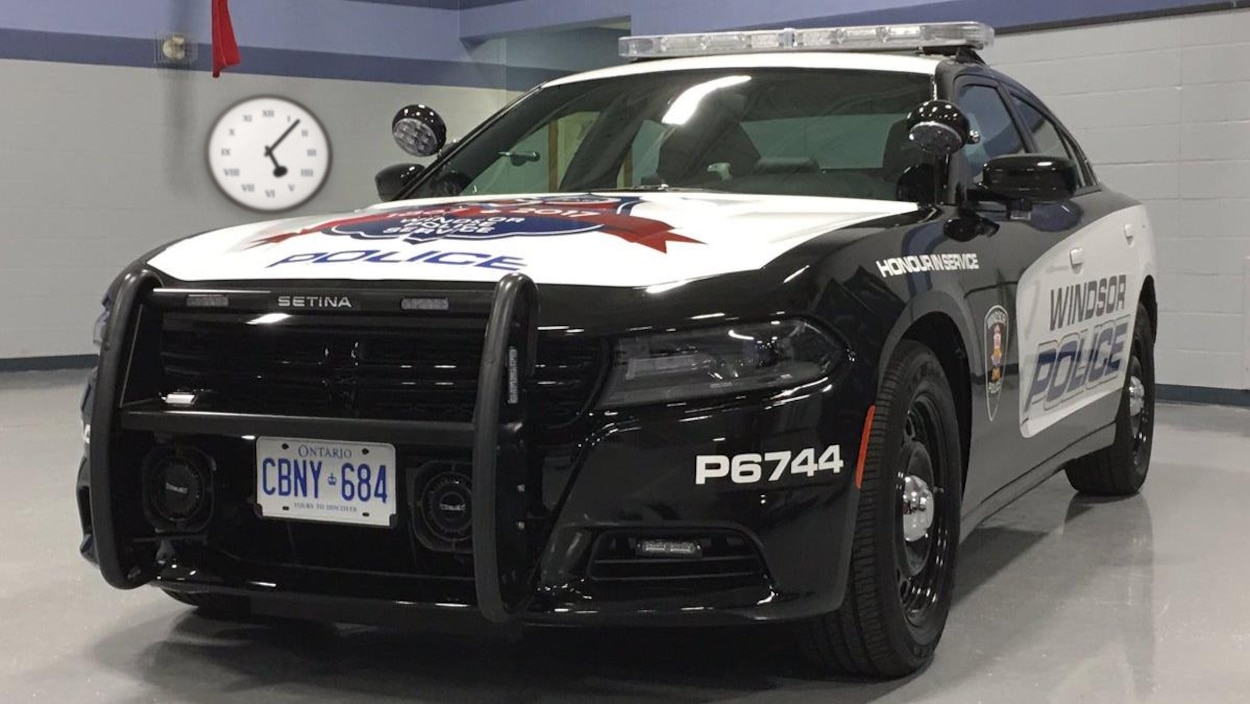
5:07
